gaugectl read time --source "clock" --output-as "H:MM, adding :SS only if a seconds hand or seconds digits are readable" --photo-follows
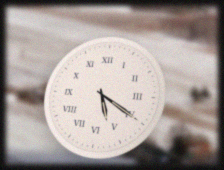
5:20
